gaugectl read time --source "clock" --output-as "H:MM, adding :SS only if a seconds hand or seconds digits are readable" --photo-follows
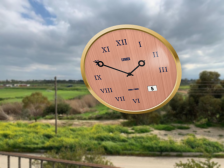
1:50
